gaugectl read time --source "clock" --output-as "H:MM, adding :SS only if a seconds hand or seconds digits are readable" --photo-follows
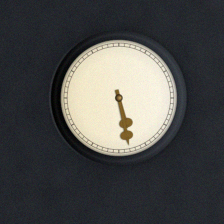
5:28
